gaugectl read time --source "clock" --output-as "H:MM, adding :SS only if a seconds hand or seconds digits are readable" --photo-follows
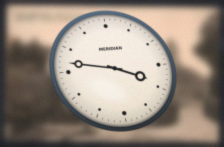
3:47
